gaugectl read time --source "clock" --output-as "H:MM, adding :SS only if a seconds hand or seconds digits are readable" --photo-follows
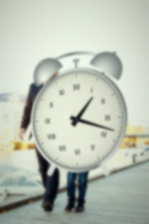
1:18
